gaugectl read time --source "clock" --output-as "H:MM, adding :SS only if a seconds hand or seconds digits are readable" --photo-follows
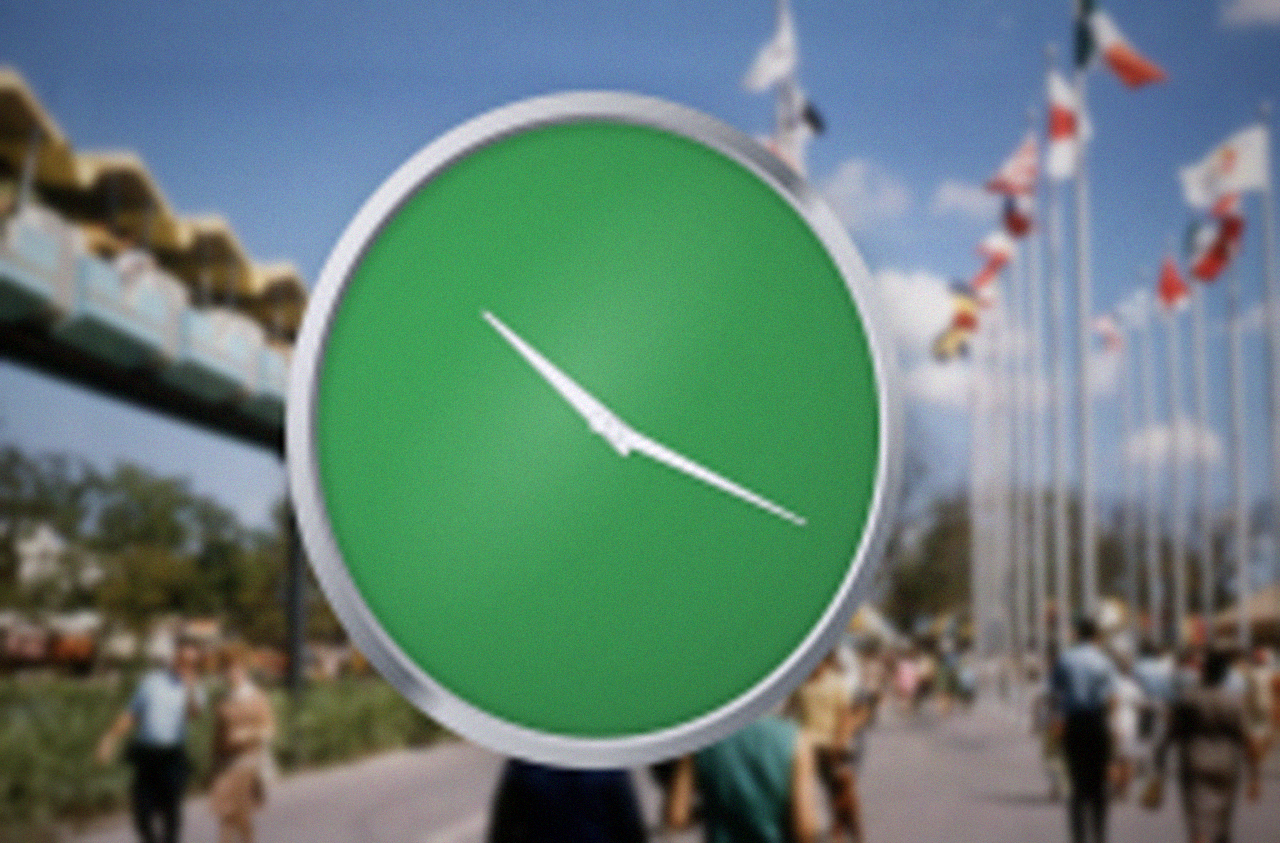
10:19
